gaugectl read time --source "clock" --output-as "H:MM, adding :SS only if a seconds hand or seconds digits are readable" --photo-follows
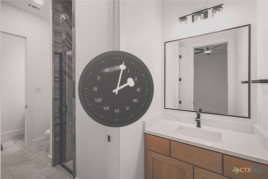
2:02
